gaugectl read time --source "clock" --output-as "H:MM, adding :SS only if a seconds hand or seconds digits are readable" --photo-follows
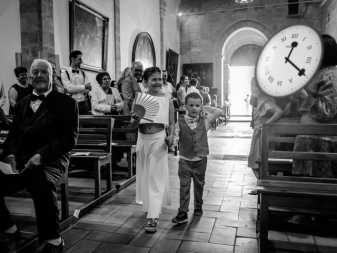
12:20
